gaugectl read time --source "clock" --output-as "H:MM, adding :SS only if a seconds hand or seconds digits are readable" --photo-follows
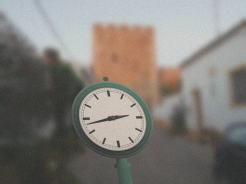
2:43
